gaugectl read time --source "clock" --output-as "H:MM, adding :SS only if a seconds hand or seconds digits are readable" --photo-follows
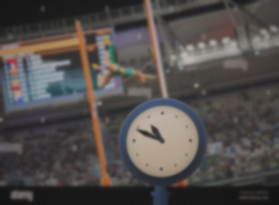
10:49
